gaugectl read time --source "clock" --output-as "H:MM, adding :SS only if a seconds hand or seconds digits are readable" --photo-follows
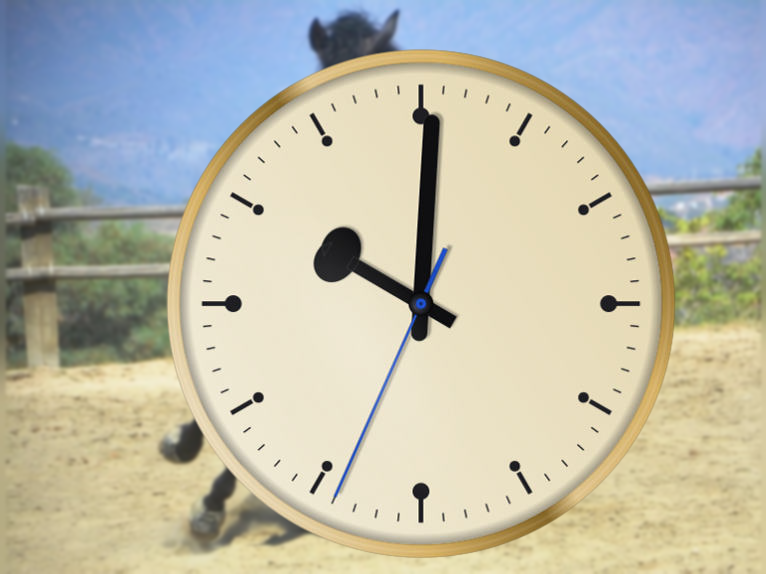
10:00:34
